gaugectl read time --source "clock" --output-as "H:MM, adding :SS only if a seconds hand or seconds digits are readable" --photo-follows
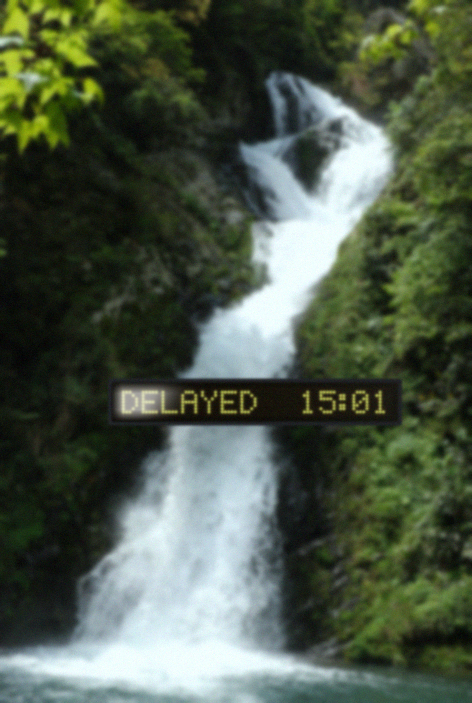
15:01
